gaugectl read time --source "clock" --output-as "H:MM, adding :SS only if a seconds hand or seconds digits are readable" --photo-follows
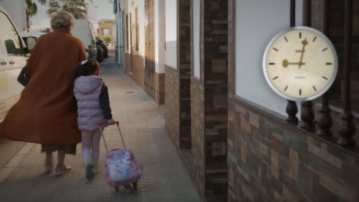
9:02
